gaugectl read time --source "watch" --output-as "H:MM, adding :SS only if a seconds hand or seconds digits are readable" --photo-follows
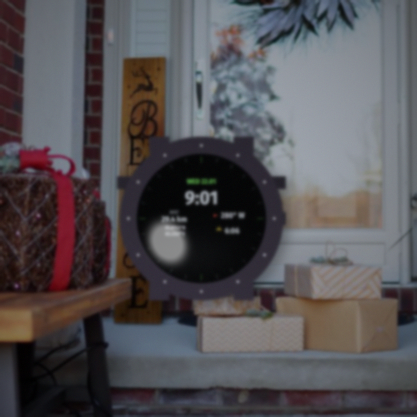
9:01
